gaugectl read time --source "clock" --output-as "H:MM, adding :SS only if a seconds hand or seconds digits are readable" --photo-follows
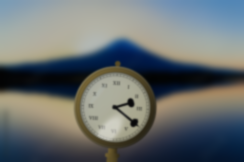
2:21
